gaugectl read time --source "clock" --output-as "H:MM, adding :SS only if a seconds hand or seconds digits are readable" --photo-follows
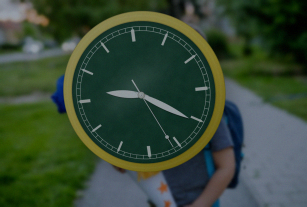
9:20:26
